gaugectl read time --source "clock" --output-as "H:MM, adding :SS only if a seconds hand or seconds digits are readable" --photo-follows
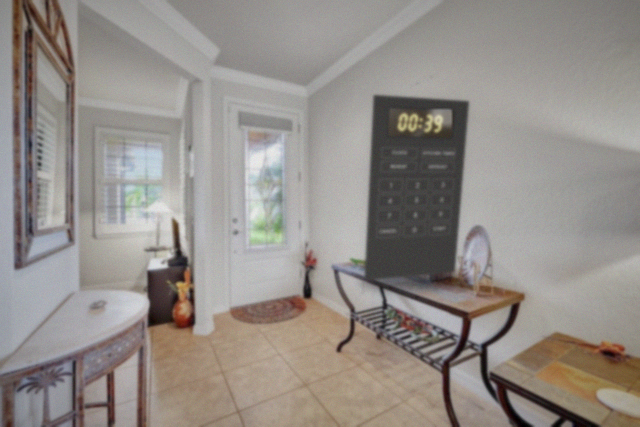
0:39
